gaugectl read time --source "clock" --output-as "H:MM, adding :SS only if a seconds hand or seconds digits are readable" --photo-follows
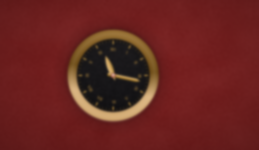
11:17
